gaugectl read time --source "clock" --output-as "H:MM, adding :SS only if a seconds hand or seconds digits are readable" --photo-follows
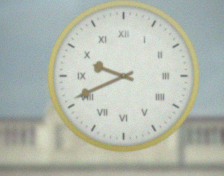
9:41
